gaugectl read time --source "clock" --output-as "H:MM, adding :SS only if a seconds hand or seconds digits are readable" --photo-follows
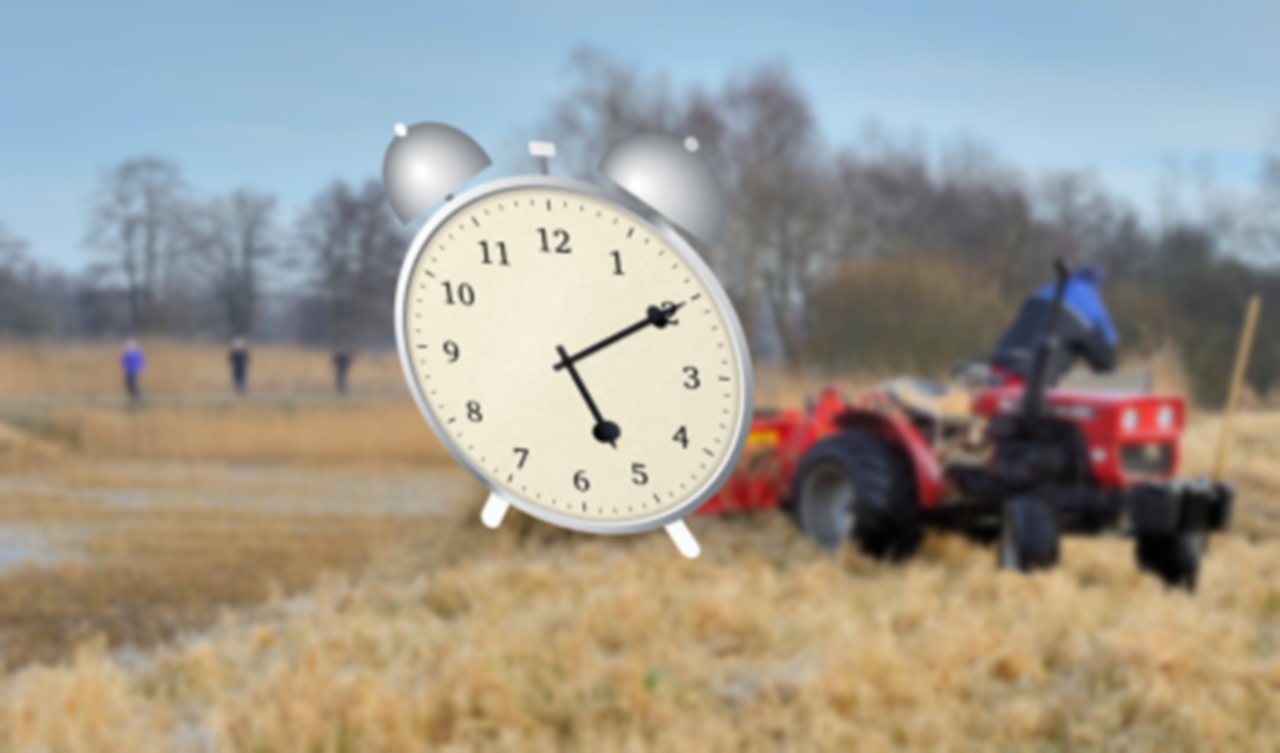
5:10
